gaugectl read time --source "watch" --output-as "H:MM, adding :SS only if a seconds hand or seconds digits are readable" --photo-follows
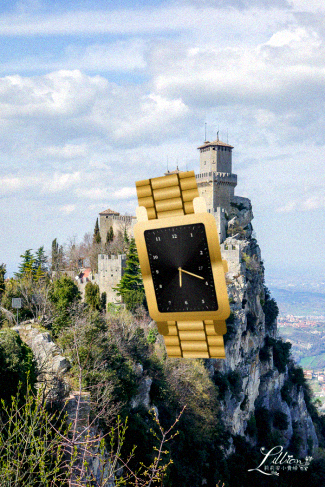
6:19
